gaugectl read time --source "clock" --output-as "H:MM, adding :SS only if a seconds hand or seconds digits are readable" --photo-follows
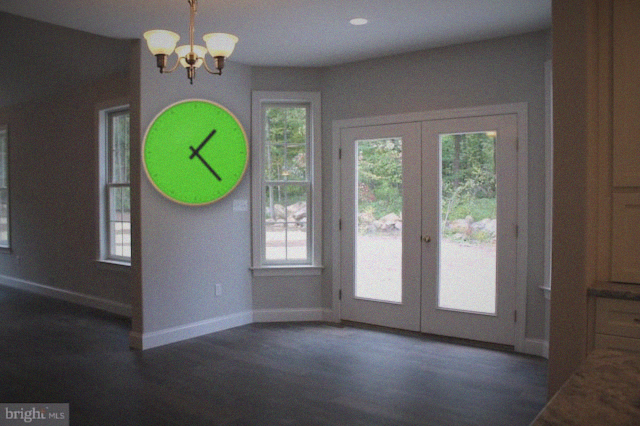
1:23
